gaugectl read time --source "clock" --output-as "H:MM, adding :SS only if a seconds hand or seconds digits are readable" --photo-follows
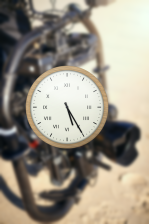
5:25
